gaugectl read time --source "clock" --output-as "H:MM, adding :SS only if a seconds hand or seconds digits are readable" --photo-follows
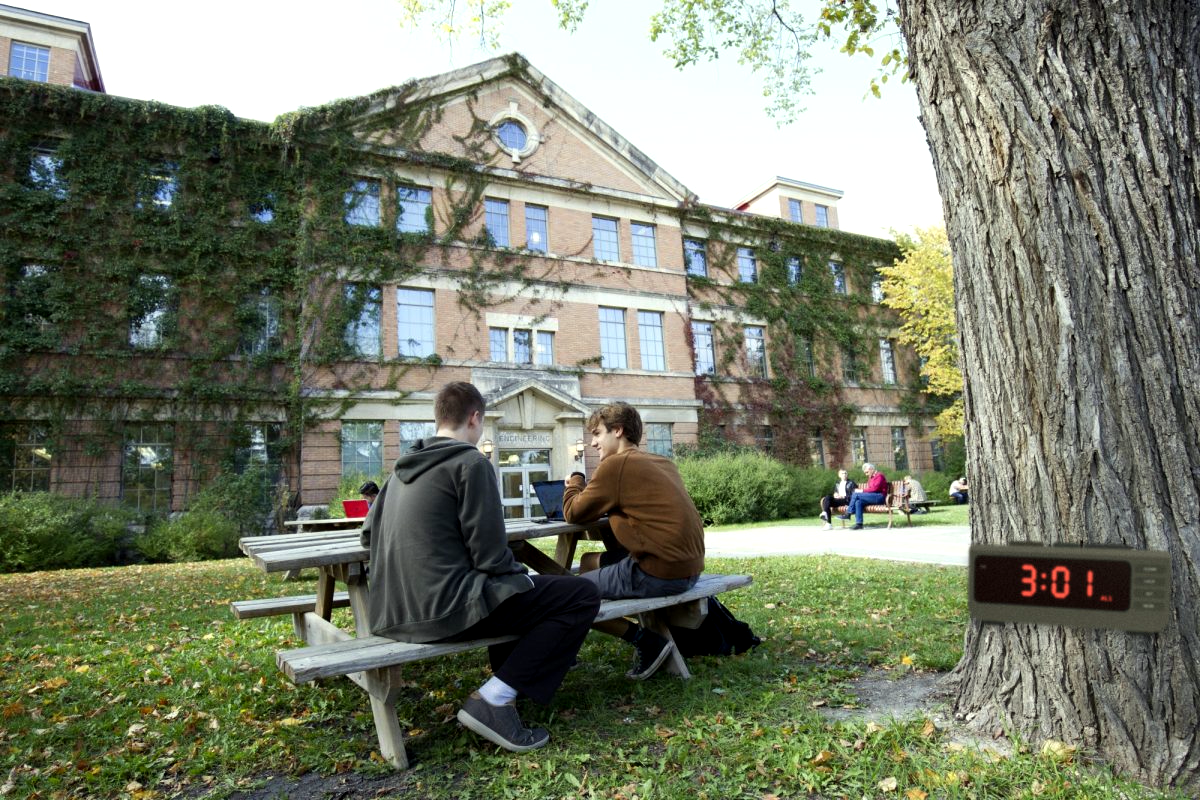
3:01
